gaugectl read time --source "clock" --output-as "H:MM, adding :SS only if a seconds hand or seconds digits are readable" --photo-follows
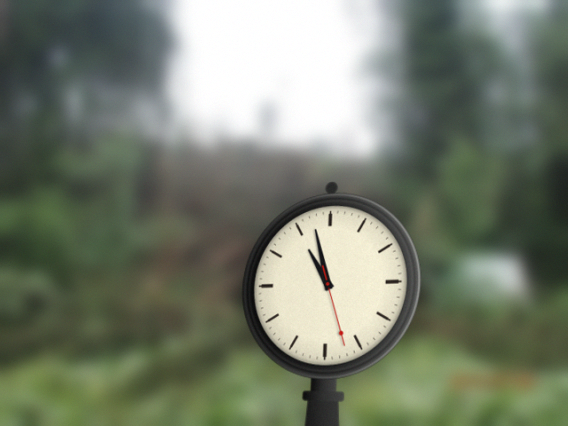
10:57:27
